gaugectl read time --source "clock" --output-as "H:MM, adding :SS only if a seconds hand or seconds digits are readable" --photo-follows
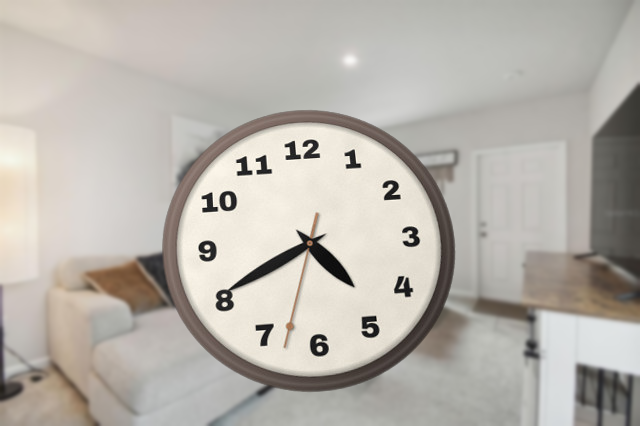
4:40:33
